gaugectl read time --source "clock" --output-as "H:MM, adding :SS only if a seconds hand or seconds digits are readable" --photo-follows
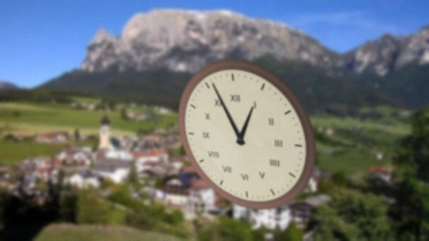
12:56
